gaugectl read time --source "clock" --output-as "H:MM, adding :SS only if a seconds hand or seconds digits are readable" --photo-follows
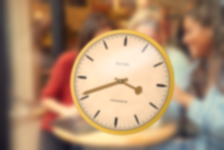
3:41
